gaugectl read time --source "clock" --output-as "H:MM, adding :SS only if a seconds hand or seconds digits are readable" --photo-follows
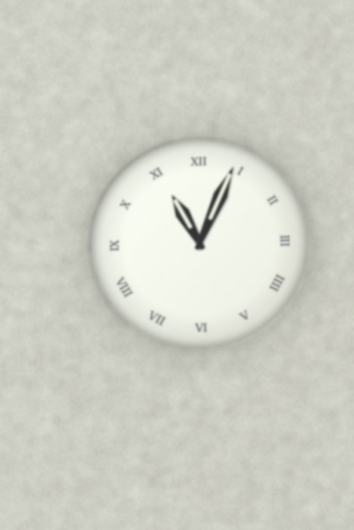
11:04
